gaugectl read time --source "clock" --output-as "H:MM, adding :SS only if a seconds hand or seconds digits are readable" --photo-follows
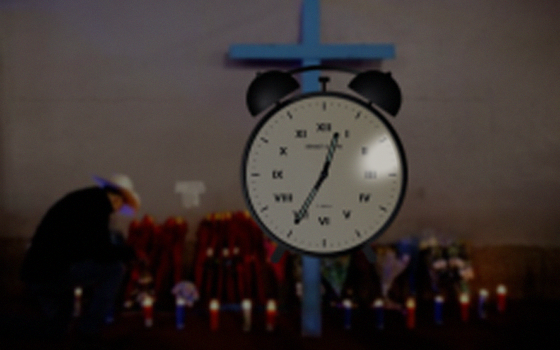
12:35
